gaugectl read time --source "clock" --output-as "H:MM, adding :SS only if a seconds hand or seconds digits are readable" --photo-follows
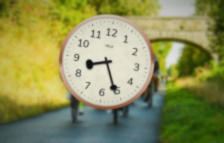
8:26
